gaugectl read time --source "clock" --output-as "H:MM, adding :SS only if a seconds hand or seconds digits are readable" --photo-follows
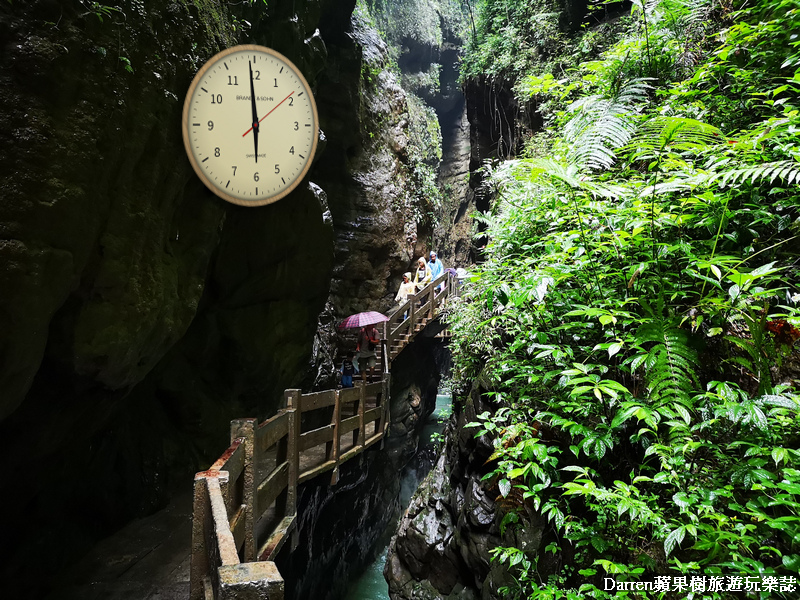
5:59:09
